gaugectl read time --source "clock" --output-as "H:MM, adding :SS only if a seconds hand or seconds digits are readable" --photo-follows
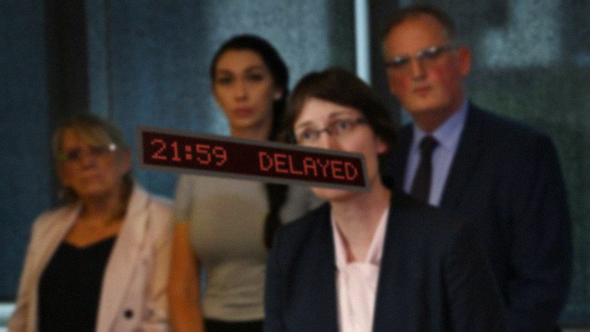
21:59
